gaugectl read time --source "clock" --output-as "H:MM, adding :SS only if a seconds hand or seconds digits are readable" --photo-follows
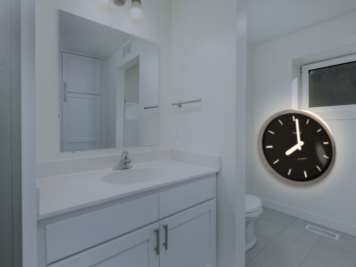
8:01
